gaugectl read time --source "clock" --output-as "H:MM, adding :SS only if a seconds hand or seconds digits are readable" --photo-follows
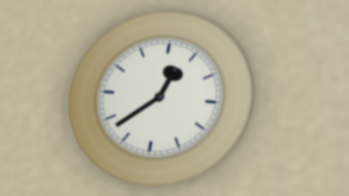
12:38
